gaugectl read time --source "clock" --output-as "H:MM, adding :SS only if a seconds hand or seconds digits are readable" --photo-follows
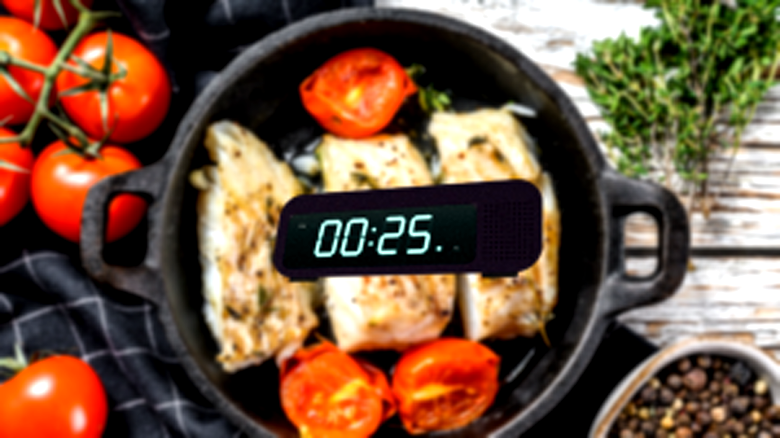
0:25
